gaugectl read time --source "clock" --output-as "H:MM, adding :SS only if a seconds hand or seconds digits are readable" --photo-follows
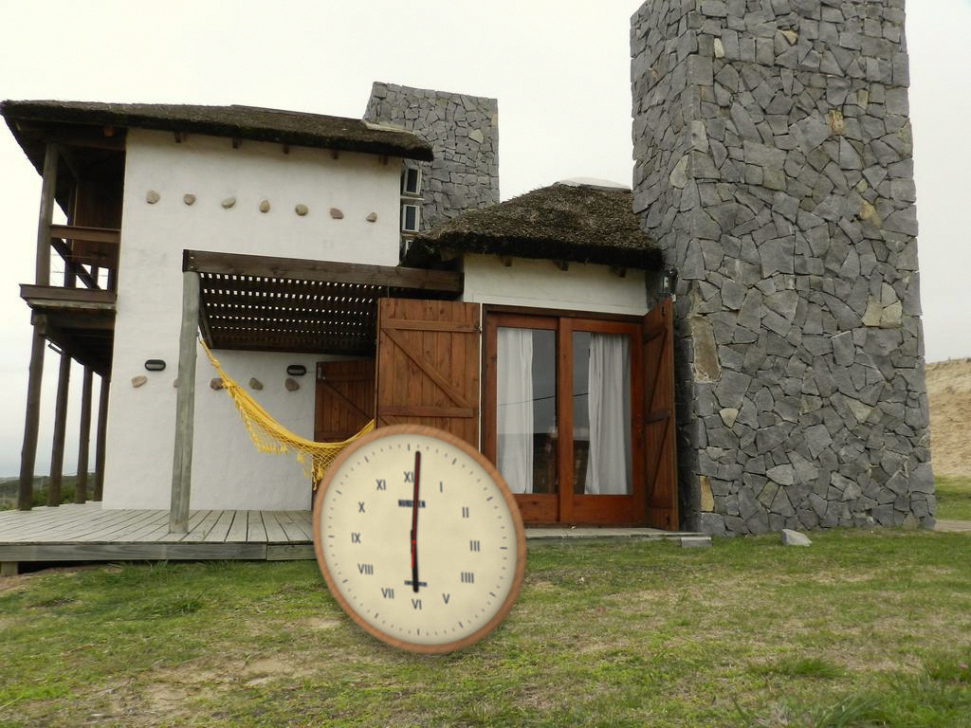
6:01:01
